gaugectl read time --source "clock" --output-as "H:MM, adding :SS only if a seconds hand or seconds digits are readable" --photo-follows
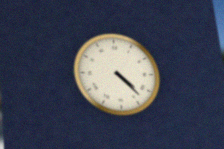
4:23
